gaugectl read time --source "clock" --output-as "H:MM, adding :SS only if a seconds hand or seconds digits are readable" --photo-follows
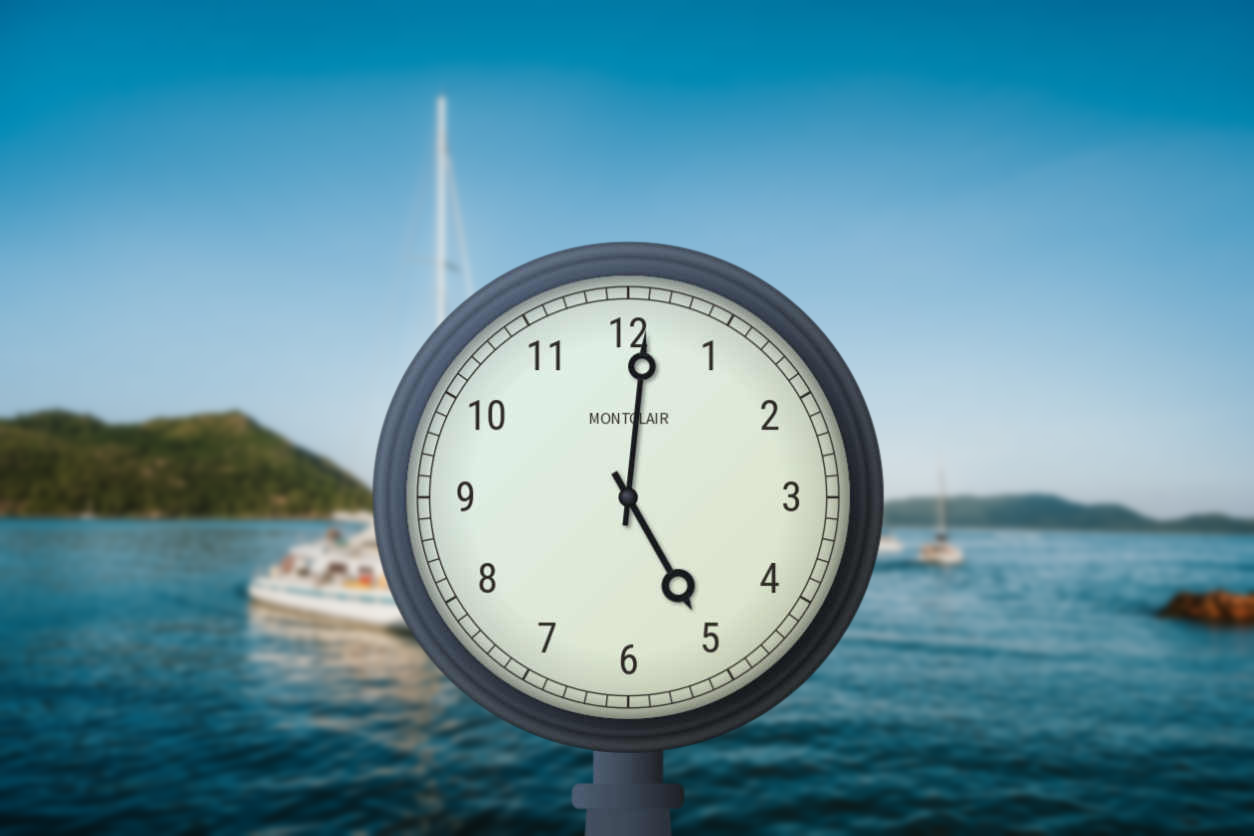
5:01
